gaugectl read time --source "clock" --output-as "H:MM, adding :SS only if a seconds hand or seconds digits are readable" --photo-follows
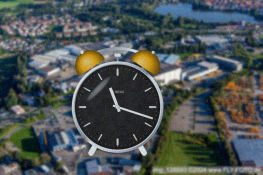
11:18
